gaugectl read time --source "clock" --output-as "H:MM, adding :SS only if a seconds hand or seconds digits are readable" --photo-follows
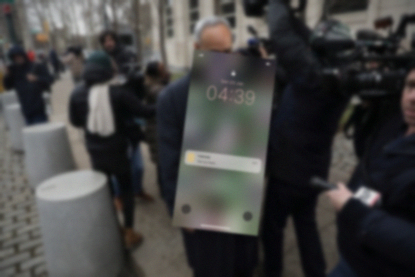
4:39
